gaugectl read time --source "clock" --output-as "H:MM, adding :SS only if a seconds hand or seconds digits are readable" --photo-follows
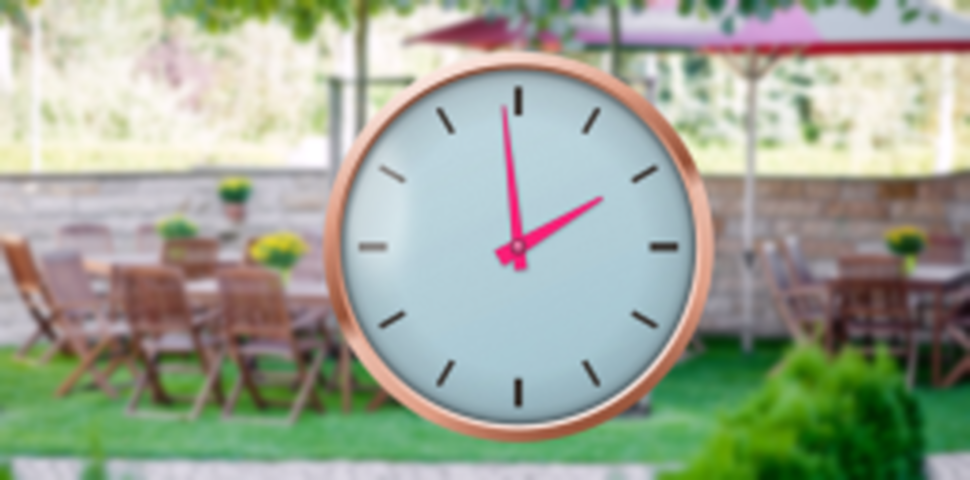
1:59
